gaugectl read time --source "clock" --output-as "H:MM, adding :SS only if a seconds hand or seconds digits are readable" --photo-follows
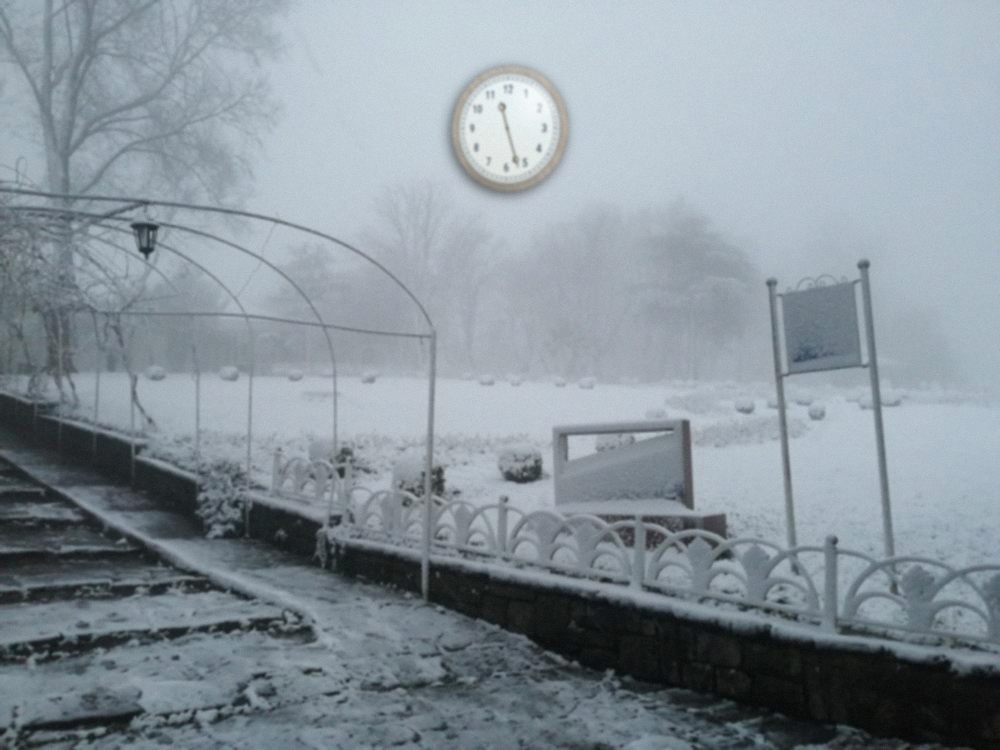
11:27
